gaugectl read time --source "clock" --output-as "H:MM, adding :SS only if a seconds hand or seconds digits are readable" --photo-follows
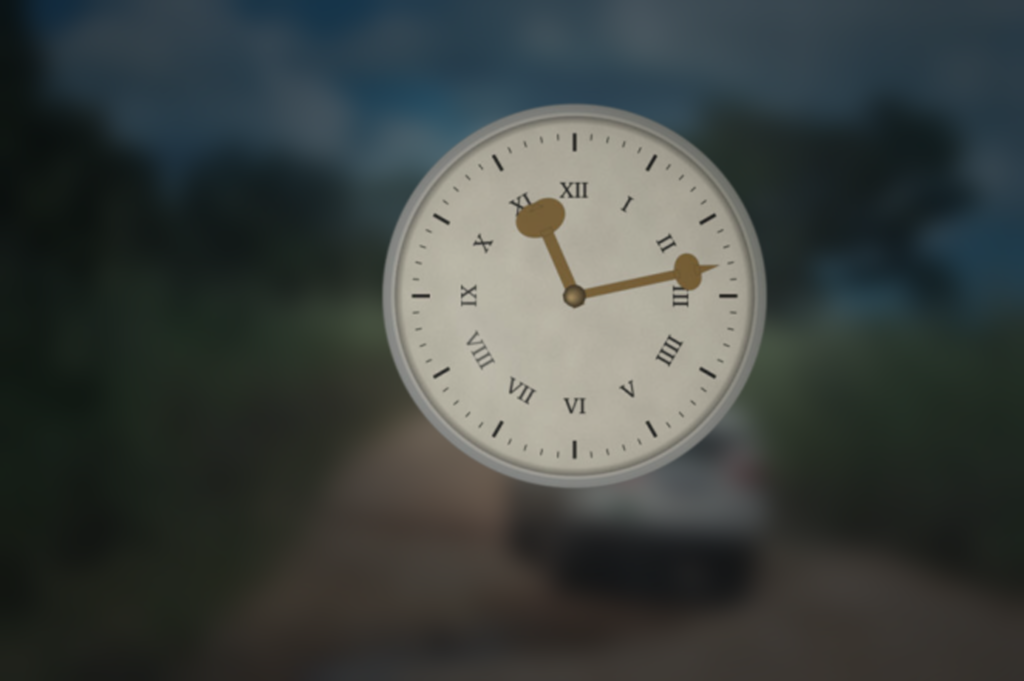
11:13
